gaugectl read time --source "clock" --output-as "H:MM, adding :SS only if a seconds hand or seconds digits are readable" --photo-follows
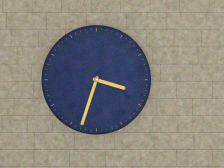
3:33
